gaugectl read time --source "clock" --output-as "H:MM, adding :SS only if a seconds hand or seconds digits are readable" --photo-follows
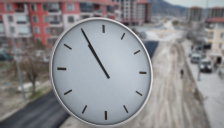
10:55
